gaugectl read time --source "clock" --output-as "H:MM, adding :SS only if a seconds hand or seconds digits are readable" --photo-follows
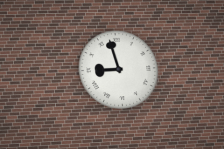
8:58
